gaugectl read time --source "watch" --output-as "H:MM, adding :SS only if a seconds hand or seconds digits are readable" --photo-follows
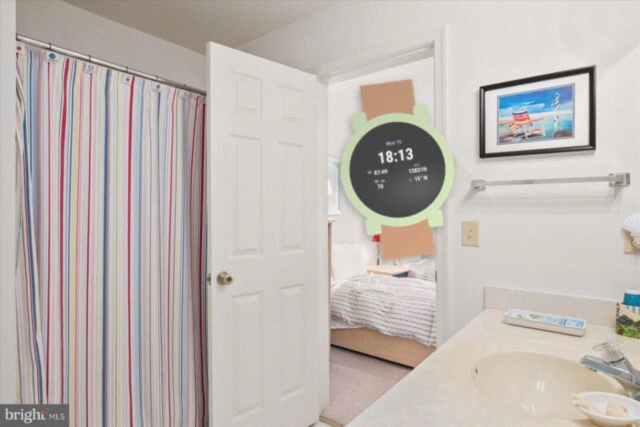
18:13
